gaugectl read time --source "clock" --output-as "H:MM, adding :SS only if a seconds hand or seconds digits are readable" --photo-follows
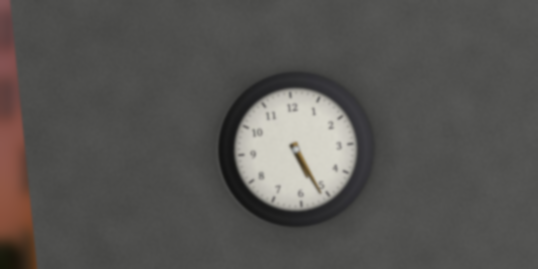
5:26
